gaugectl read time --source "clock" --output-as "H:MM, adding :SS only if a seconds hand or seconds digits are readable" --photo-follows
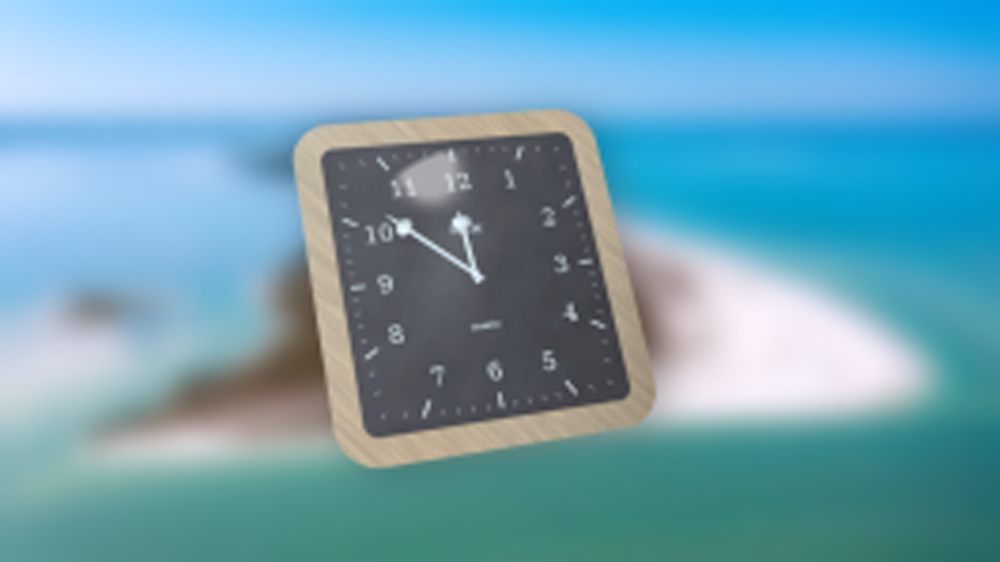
11:52
